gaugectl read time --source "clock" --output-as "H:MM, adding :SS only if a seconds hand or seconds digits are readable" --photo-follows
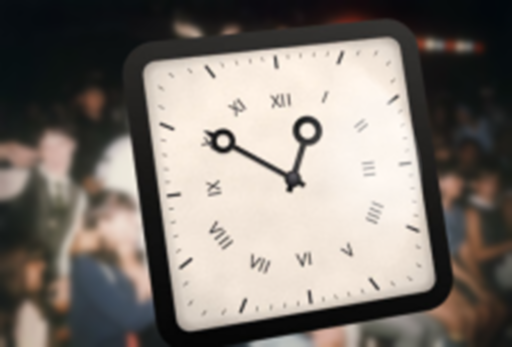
12:51
